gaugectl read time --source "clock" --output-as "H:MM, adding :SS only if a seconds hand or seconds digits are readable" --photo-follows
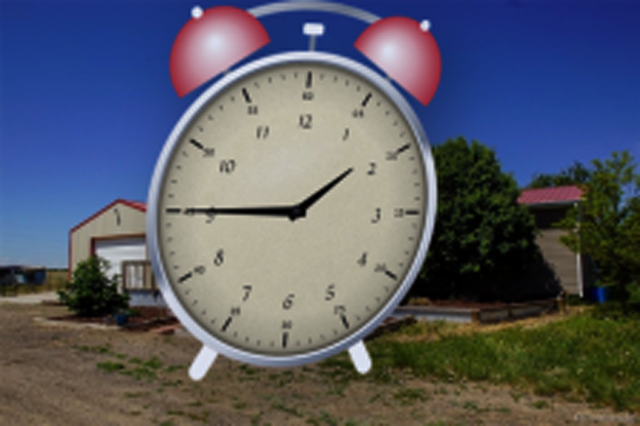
1:45
